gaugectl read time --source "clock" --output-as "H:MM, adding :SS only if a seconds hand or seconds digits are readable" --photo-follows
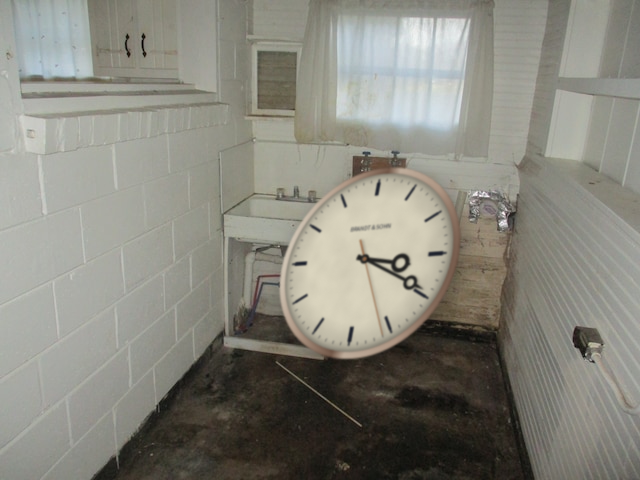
3:19:26
